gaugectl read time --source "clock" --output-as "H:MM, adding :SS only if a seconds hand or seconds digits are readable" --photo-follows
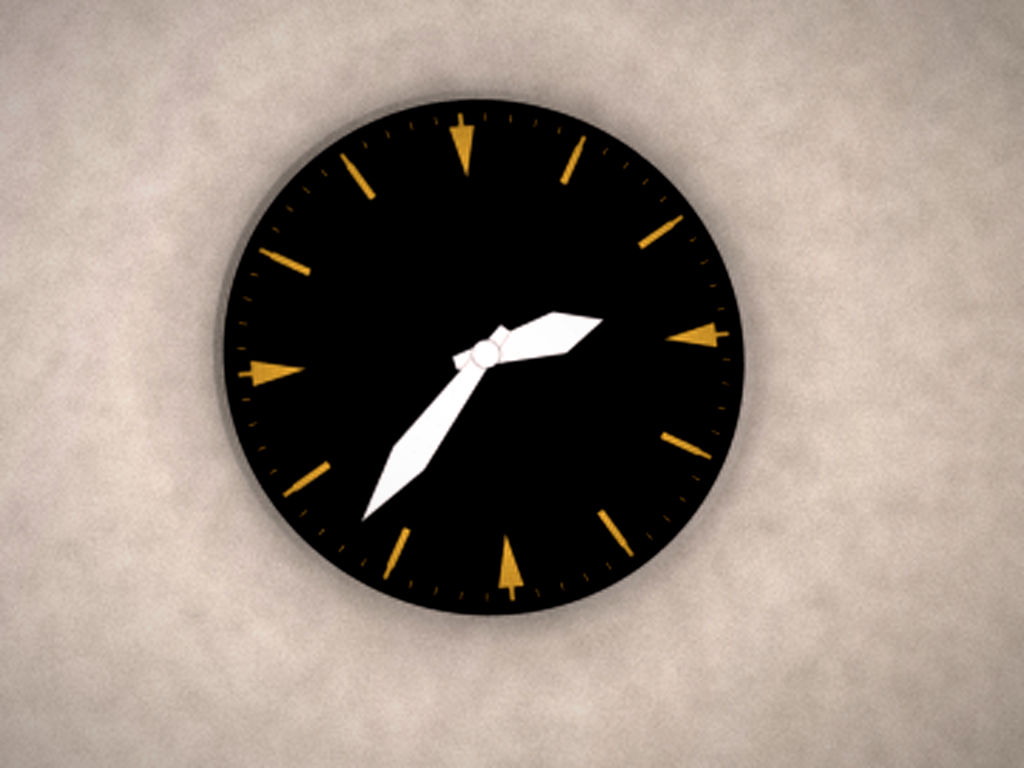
2:37
